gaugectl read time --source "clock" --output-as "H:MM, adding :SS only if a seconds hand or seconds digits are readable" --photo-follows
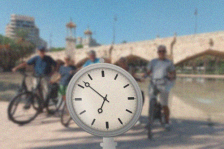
6:52
